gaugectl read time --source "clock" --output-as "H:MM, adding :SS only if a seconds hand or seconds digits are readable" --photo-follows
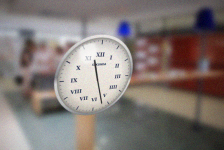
11:27
